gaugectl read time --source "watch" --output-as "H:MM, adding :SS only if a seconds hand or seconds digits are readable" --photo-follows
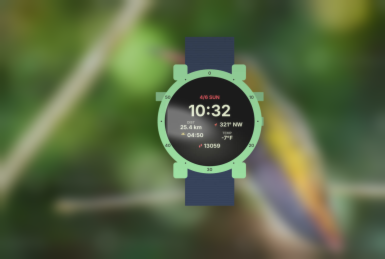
10:32
